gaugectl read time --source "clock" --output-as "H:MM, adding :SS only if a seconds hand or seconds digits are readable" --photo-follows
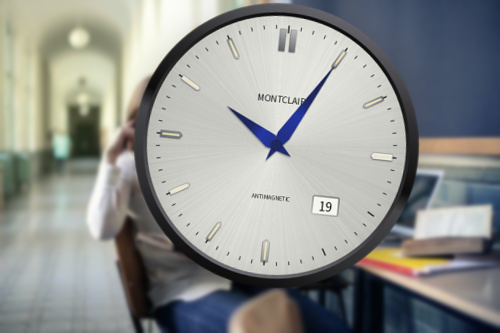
10:05
